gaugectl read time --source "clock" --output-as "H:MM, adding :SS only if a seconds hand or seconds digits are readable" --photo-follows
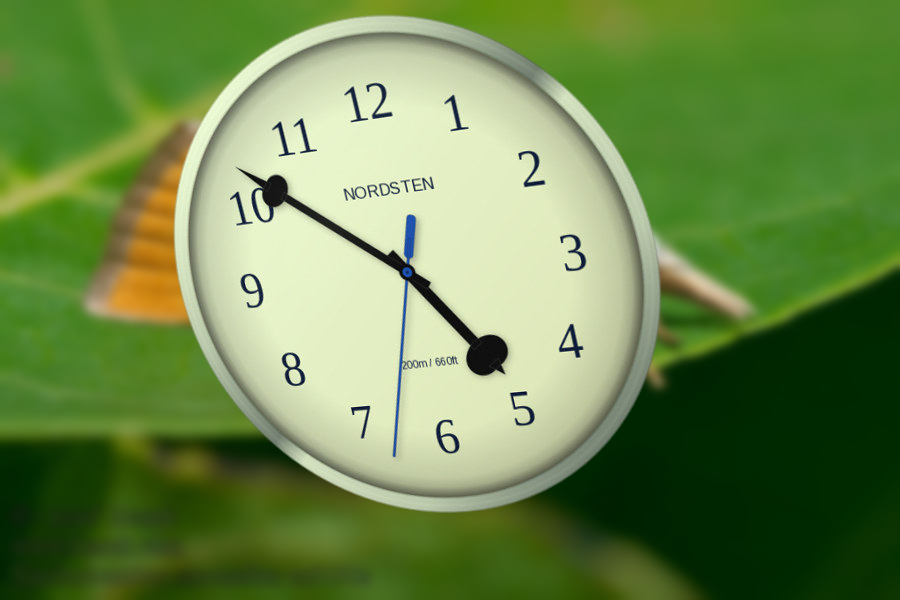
4:51:33
